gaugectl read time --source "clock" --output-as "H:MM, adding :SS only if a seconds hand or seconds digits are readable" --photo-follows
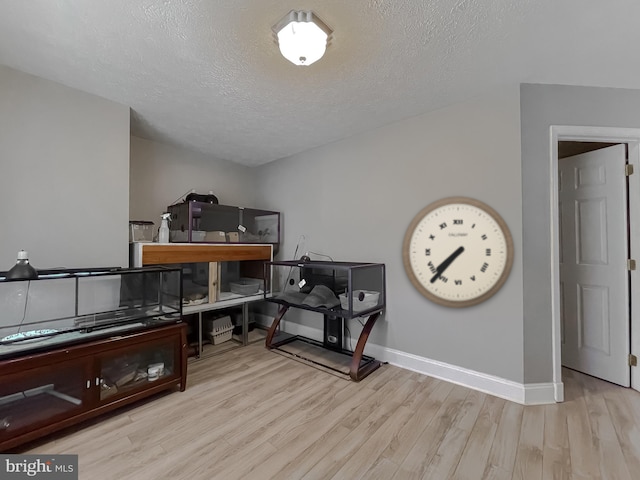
7:37
